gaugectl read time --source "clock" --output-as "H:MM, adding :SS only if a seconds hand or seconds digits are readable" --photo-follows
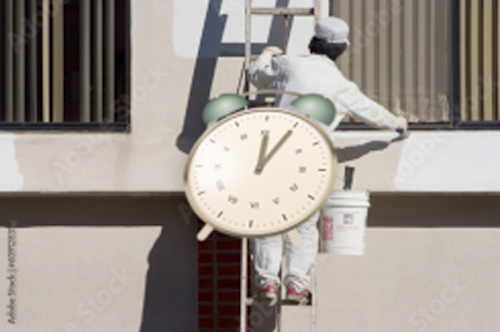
12:05
